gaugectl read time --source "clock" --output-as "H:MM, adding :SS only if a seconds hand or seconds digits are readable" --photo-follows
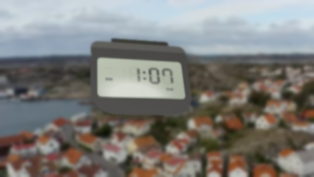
1:07
